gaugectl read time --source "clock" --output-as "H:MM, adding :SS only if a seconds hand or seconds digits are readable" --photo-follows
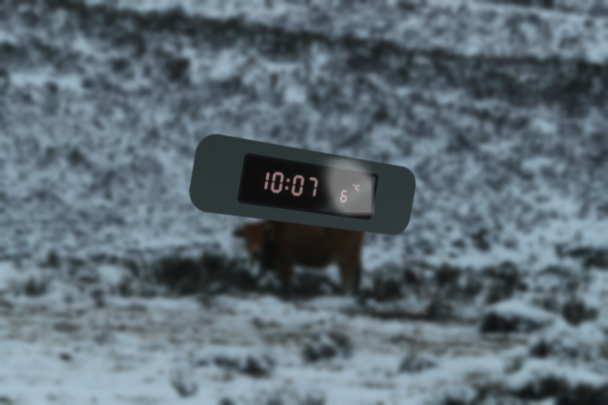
10:07
